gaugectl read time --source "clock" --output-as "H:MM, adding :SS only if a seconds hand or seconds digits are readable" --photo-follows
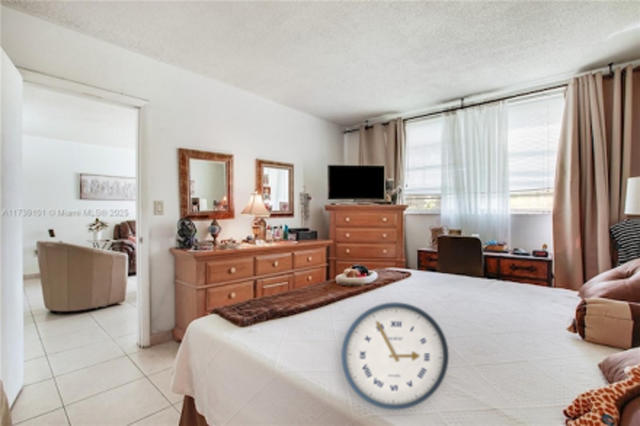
2:55
